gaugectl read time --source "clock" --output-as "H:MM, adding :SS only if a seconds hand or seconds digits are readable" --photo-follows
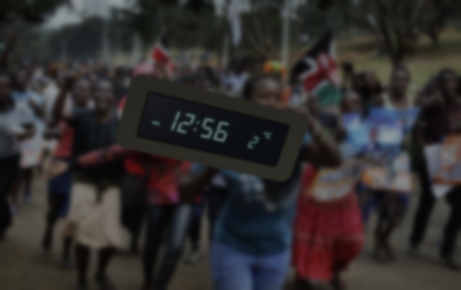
12:56
